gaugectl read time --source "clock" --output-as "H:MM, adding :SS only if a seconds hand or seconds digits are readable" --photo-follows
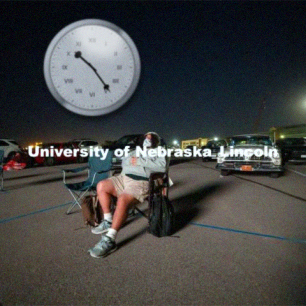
10:24
